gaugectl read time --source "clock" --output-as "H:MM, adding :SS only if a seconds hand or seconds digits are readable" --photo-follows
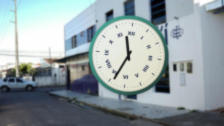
11:34
